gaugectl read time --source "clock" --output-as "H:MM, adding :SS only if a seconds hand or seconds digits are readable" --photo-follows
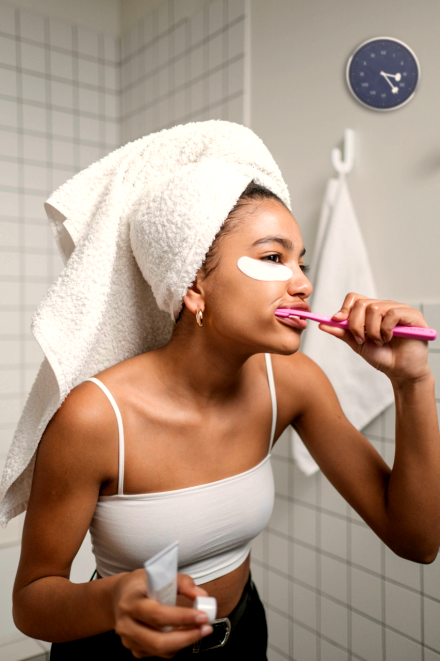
3:24
